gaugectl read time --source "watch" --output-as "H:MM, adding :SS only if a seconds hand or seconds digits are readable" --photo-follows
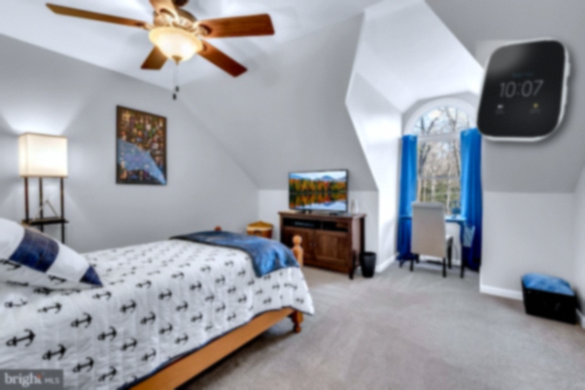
10:07
